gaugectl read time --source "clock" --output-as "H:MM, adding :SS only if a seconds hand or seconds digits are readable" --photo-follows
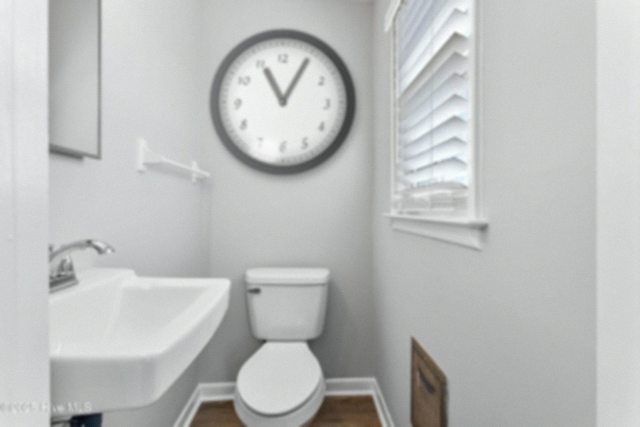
11:05
